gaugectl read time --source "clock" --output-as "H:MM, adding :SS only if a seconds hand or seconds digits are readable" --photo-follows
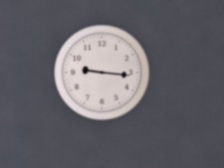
9:16
